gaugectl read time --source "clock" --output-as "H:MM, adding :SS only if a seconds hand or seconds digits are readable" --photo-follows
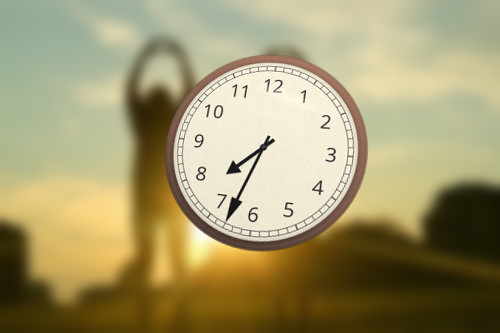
7:33
